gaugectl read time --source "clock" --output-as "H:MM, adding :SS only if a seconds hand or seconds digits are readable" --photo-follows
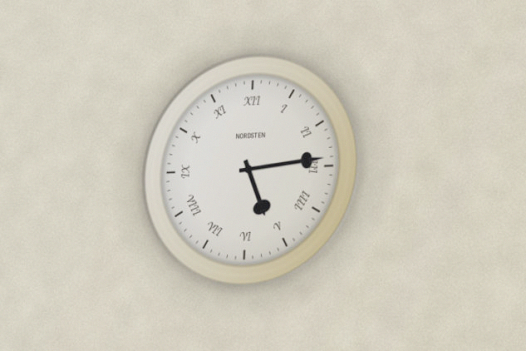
5:14
